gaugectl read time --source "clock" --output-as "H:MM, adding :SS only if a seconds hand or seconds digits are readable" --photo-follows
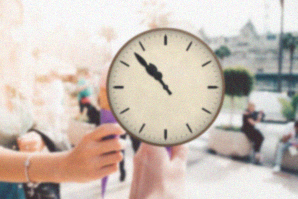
10:53
